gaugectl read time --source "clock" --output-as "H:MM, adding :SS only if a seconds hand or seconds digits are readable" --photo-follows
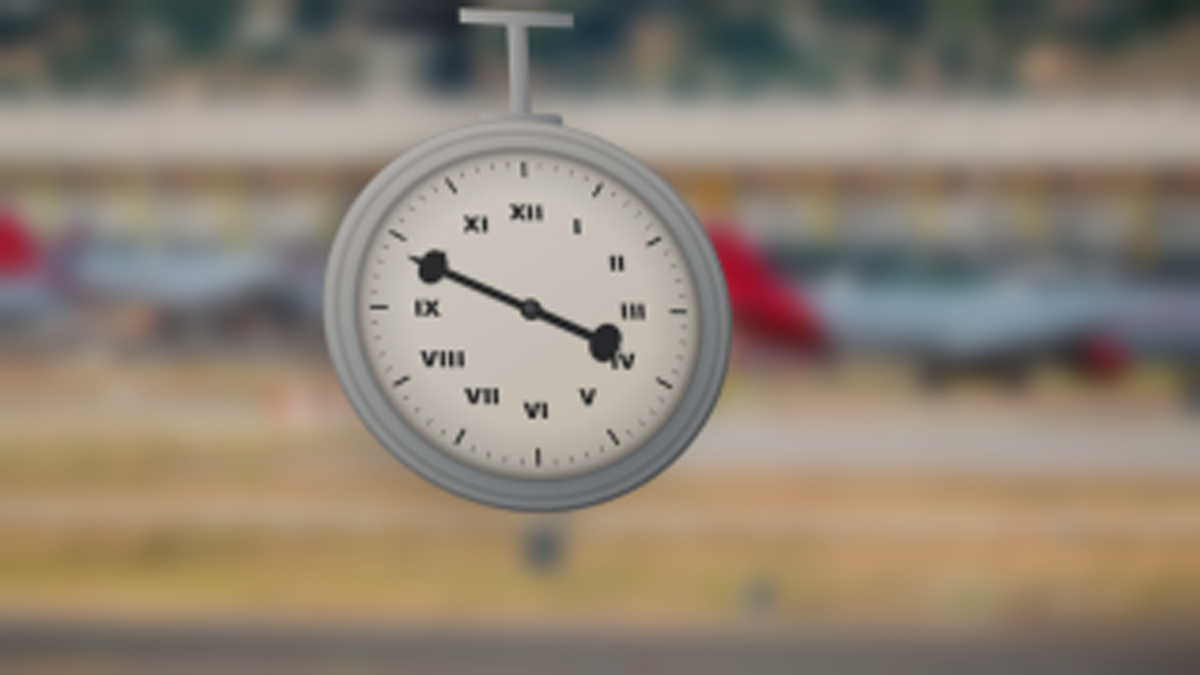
3:49
